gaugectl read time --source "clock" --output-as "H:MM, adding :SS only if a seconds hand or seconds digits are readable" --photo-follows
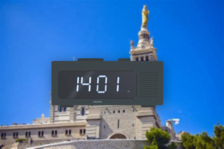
14:01
